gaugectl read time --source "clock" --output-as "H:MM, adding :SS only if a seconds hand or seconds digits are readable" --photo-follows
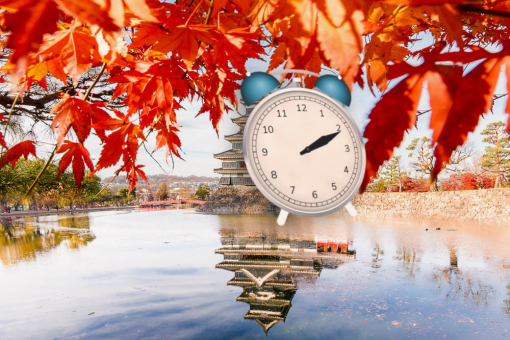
2:11
